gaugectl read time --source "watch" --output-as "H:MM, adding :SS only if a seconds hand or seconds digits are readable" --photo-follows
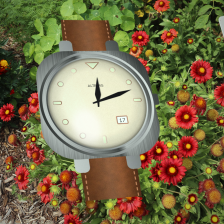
12:12
